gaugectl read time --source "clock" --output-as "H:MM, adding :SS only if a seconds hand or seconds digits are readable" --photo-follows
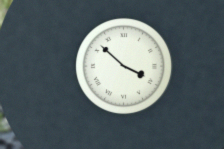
3:52
